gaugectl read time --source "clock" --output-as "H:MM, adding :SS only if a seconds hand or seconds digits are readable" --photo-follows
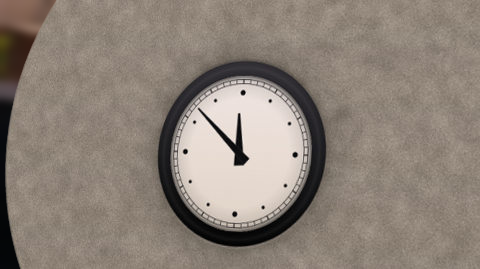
11:52
